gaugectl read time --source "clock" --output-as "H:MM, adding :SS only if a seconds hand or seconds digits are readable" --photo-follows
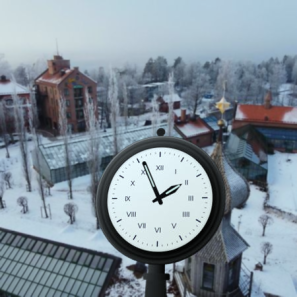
1:56
